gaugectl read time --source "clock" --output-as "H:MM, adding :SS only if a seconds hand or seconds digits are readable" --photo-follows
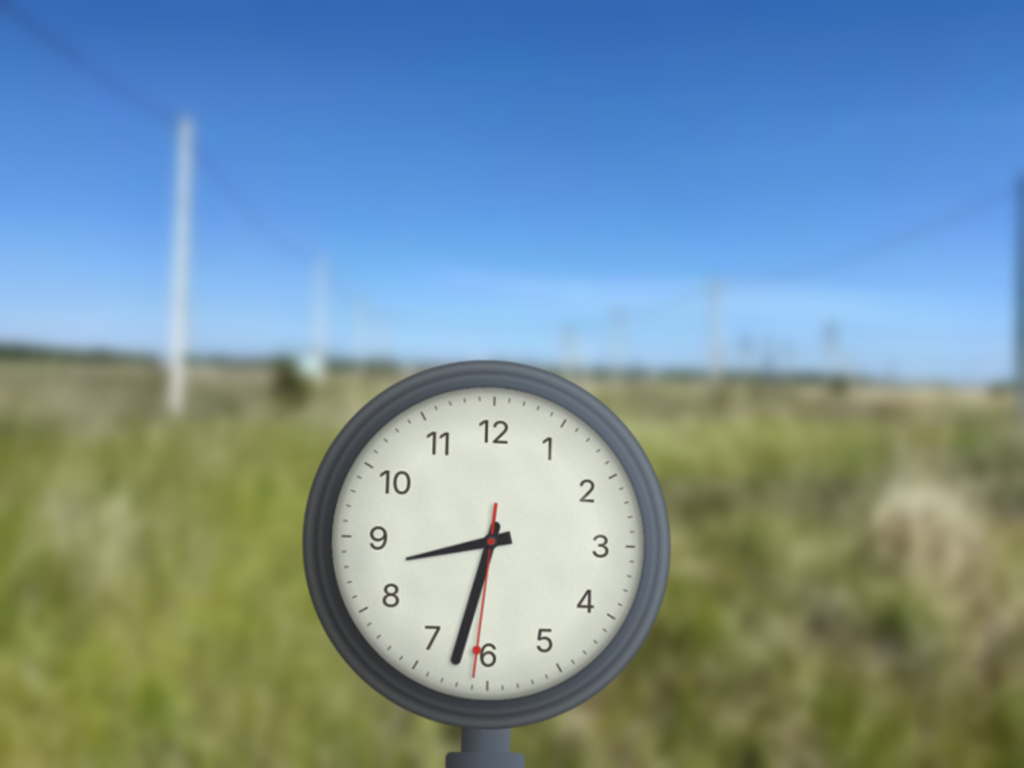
8:32:31
